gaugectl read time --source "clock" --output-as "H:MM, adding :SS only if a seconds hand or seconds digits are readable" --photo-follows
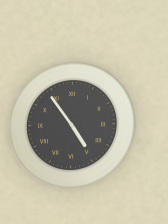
4:54
